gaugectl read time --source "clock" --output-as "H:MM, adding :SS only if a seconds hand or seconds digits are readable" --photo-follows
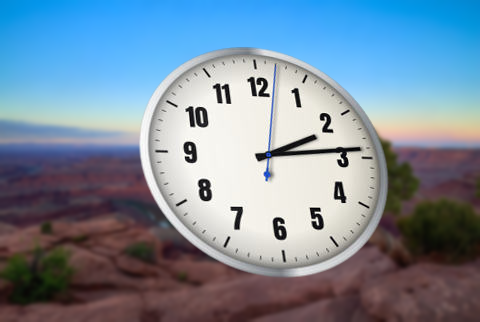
2:14:02
